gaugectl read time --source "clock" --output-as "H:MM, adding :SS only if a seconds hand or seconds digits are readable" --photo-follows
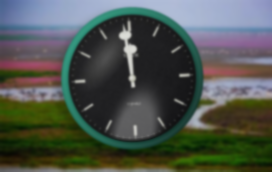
11:59
